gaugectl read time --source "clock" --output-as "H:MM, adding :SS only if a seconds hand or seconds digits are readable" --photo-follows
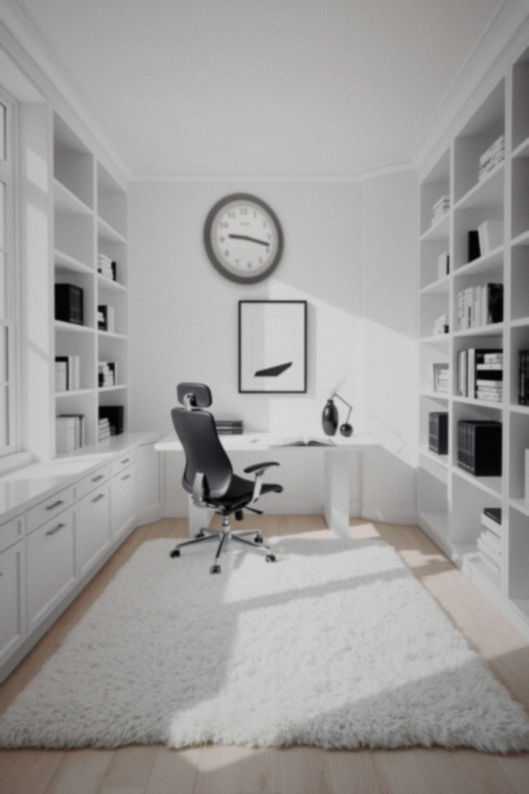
9:18
